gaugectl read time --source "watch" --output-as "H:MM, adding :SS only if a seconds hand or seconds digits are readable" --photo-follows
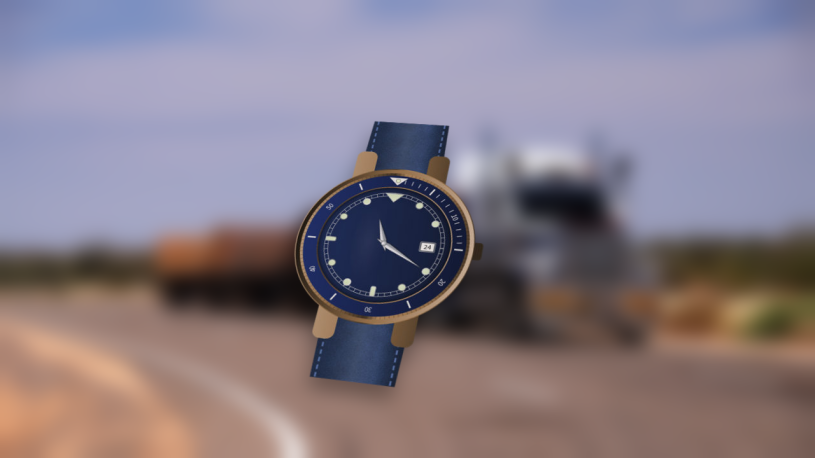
11:20
